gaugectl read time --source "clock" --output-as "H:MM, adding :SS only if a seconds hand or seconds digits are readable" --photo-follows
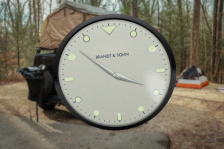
3:52
